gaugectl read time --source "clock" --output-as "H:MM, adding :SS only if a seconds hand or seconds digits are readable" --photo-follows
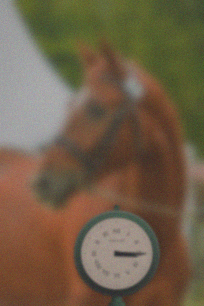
3:15
